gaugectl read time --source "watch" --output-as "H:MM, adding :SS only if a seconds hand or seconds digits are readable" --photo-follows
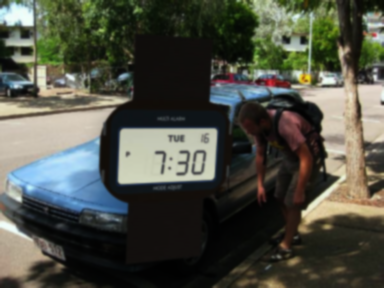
7:30
